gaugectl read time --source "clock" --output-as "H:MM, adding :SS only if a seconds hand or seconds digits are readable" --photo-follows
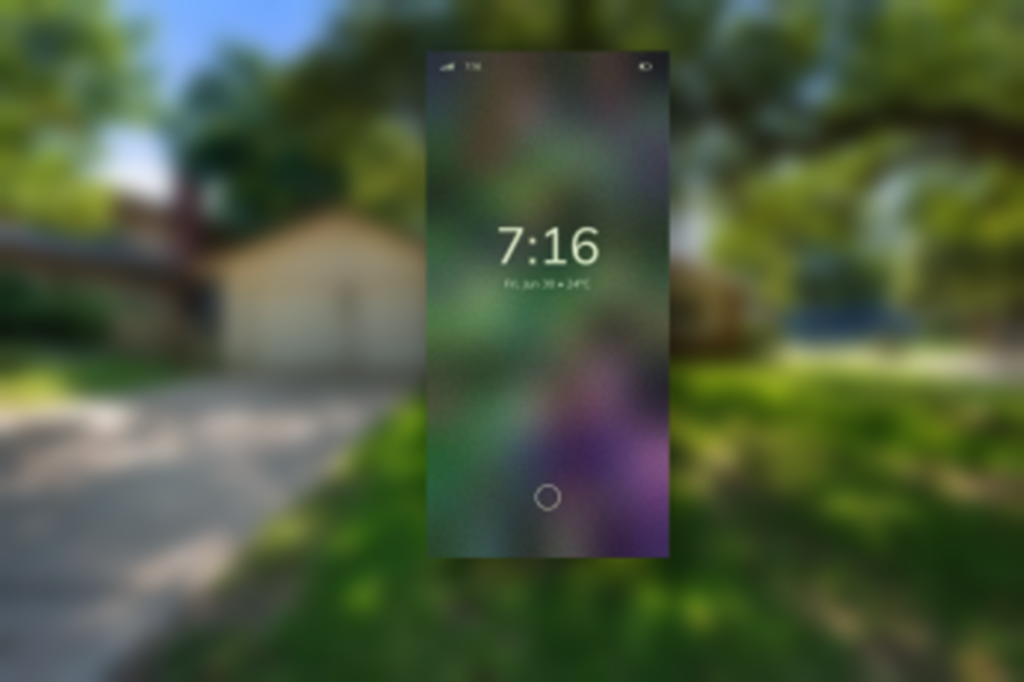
7:16
